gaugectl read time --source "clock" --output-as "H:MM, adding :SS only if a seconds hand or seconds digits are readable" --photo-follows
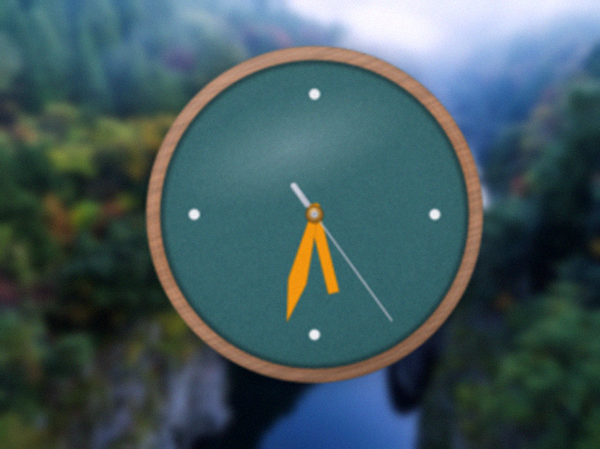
5:32:24
